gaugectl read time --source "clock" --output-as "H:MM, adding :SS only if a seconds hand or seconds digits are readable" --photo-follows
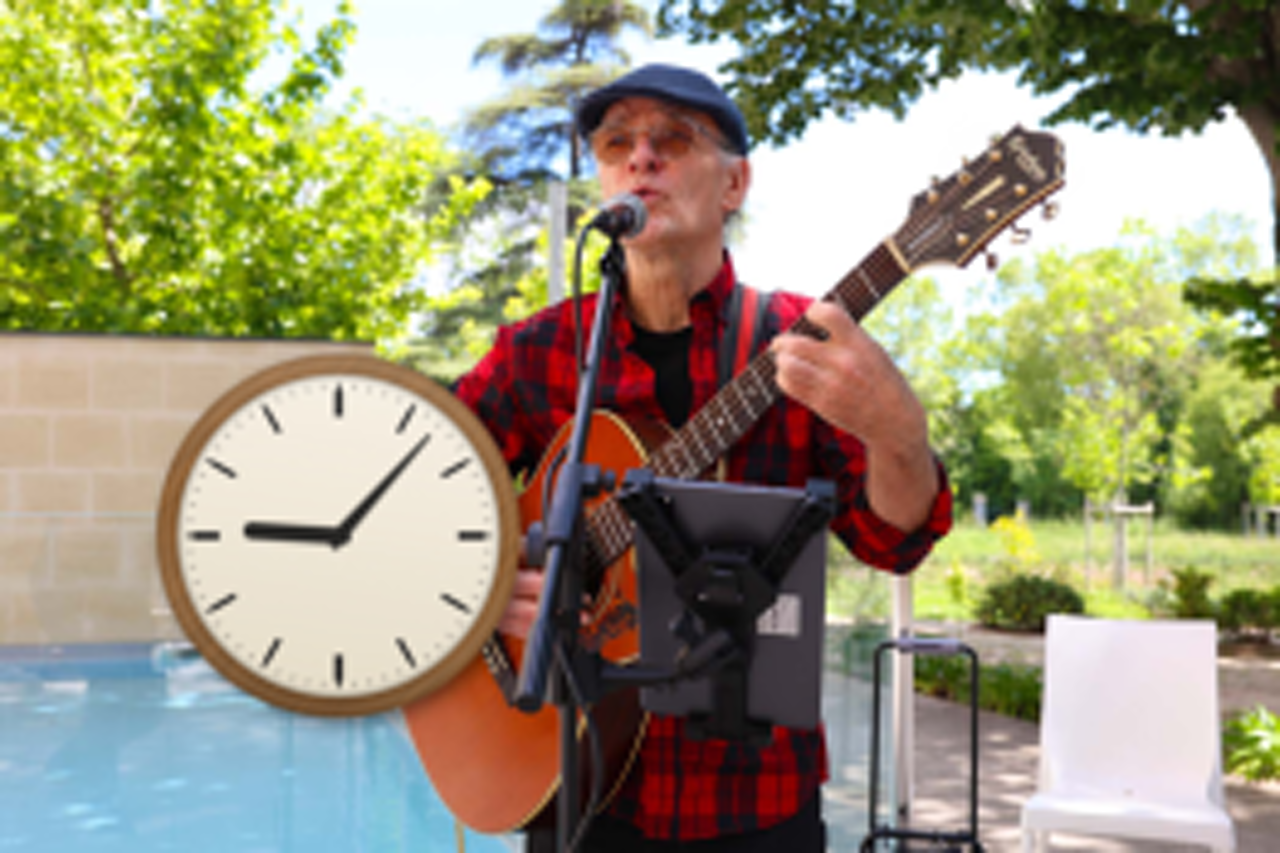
9:07
